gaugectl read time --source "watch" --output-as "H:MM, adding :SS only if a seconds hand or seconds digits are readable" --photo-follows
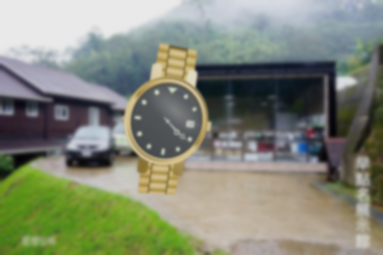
4:21
